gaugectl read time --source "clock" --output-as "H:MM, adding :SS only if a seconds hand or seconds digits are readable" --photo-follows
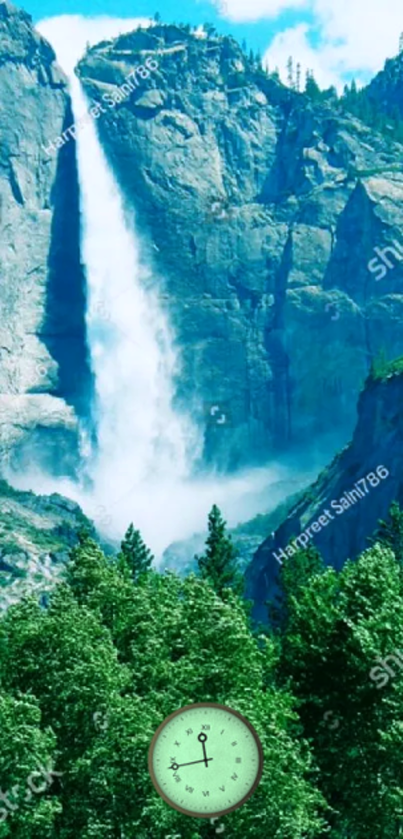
11:43
